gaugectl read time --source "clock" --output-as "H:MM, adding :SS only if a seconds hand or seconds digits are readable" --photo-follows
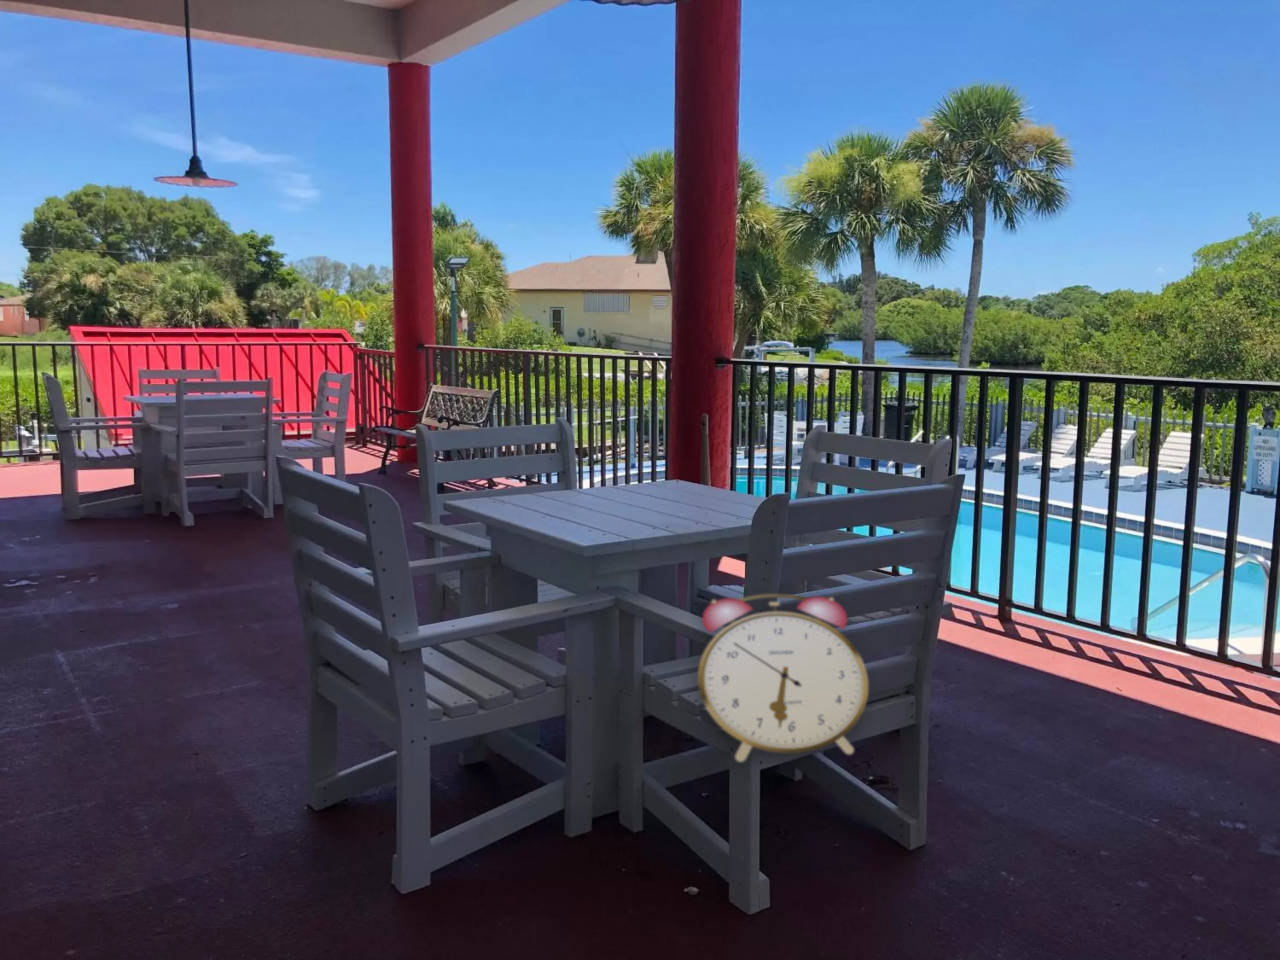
6:31:52
